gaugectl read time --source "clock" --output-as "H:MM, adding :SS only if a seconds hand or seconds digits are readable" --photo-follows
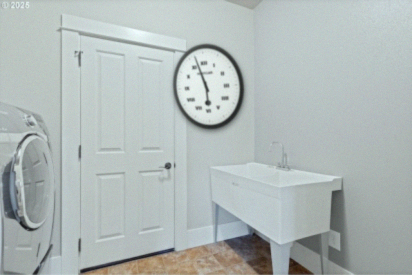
5:57
